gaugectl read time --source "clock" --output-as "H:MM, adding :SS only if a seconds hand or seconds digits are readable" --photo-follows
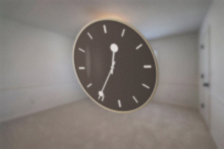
12:36
